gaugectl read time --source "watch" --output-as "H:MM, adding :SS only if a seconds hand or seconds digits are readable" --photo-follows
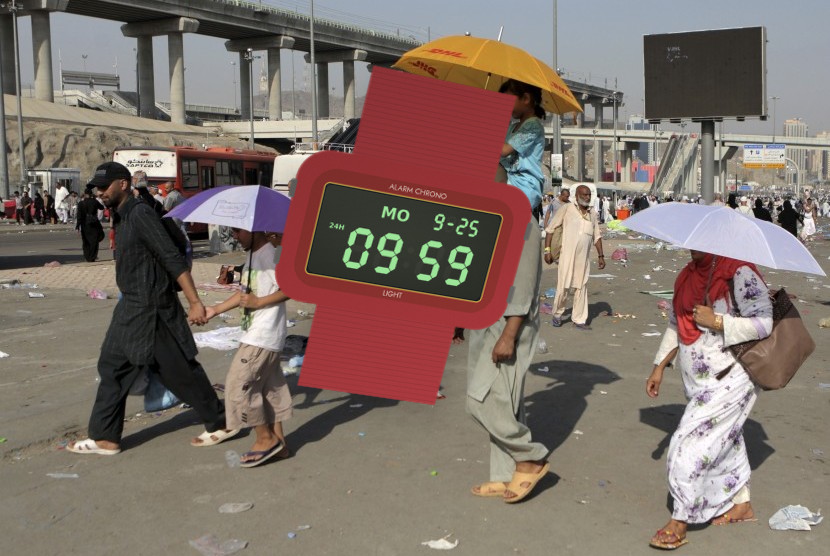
9:59
